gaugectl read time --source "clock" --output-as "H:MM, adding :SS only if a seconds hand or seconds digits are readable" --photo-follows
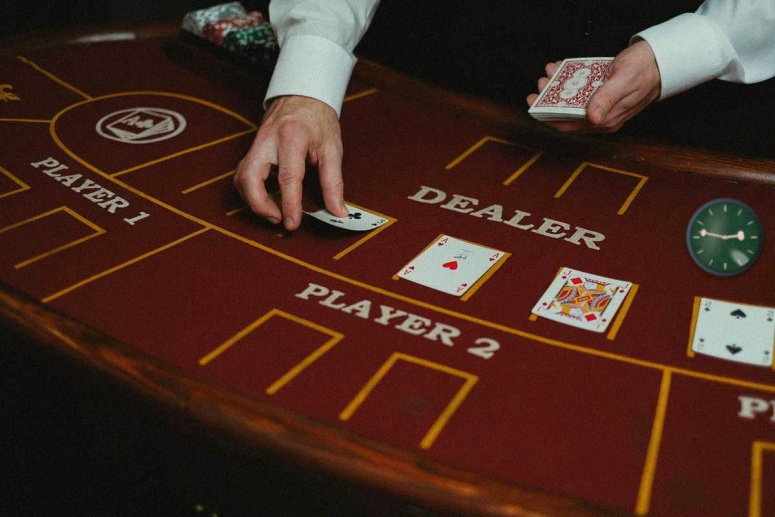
2:47
